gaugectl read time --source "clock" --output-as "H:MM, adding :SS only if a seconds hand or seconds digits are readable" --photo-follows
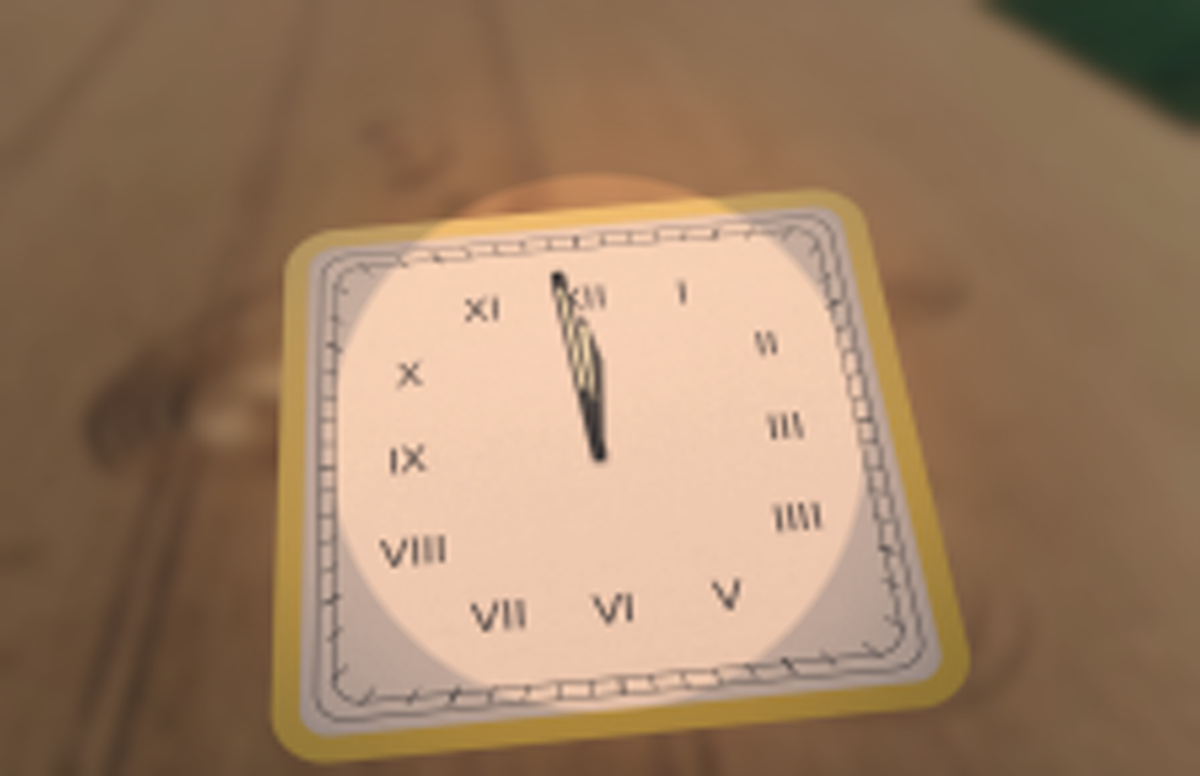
11:59
